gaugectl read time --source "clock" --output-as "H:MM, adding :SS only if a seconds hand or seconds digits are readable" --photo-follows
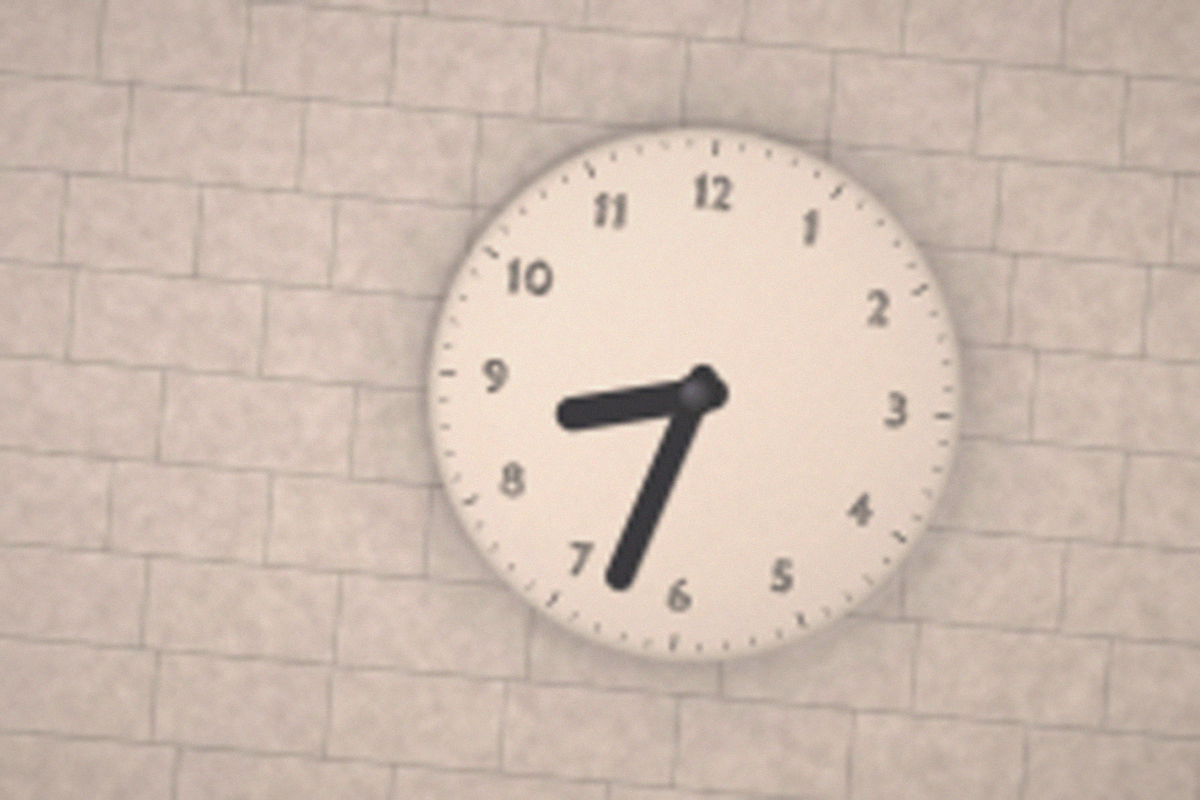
8:33
